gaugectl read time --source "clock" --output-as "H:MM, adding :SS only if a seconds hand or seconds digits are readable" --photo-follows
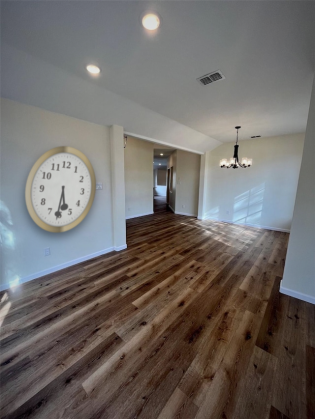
5:31
